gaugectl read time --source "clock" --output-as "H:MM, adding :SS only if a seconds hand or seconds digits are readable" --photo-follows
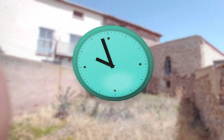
9:58
